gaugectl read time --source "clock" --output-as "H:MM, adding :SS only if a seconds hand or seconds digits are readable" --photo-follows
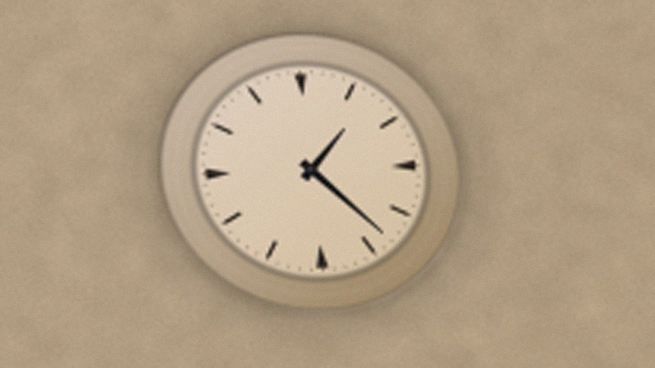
1:23
